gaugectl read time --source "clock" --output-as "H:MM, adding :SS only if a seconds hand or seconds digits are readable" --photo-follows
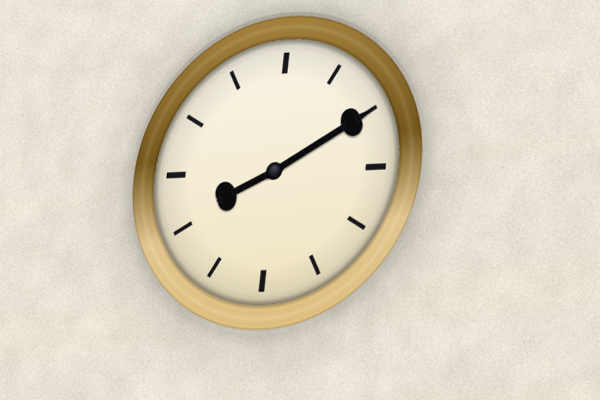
8:10
